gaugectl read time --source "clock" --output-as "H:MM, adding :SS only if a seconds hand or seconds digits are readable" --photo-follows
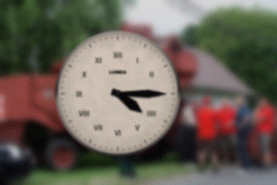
4:15
